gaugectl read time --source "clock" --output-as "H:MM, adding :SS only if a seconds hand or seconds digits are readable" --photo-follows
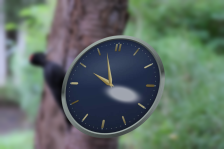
9:57
